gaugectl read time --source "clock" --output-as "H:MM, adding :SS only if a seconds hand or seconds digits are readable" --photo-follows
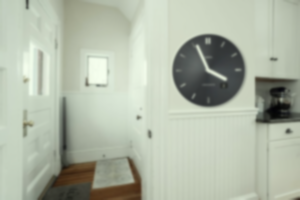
3:56
